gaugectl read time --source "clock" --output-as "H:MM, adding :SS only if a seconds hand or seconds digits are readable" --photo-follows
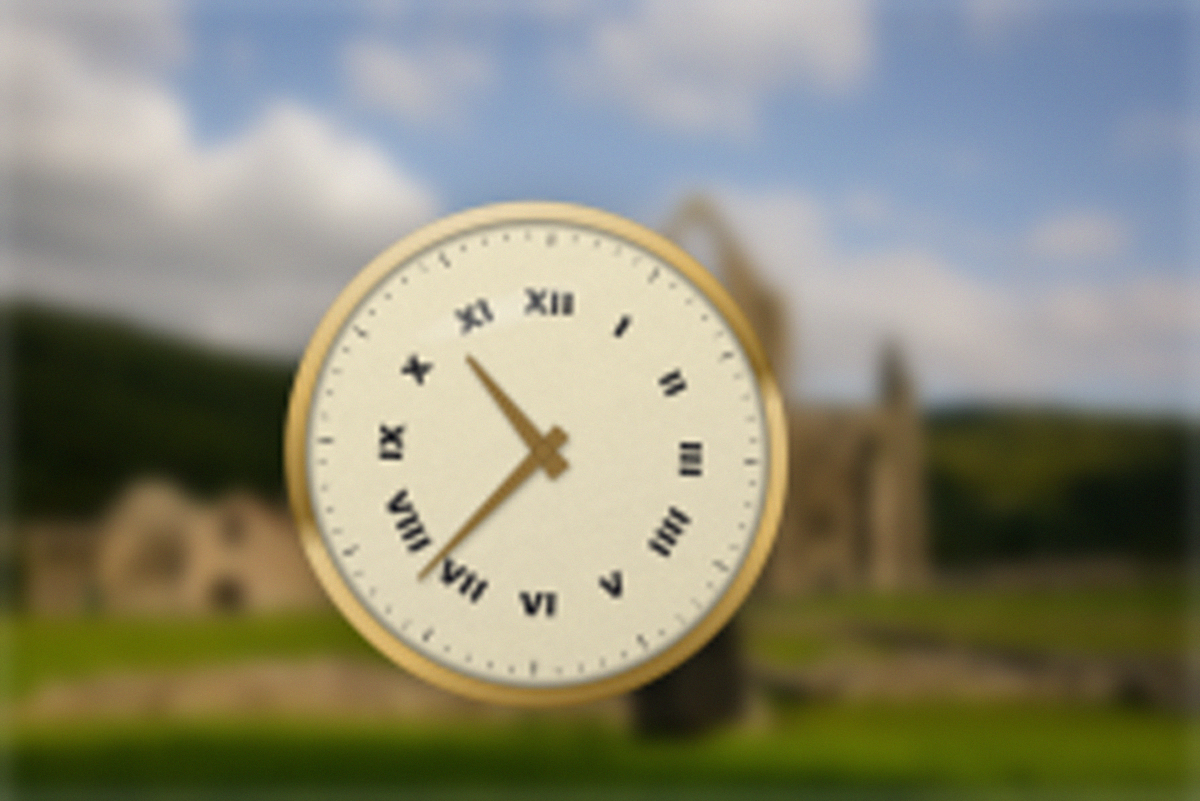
10:37
